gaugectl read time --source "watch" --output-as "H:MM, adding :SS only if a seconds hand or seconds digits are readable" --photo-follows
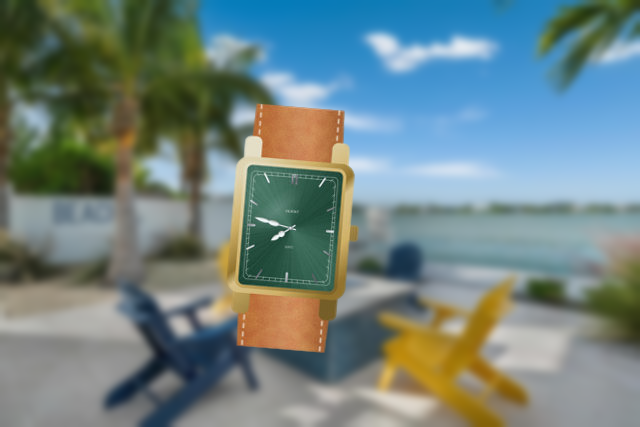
7:47
